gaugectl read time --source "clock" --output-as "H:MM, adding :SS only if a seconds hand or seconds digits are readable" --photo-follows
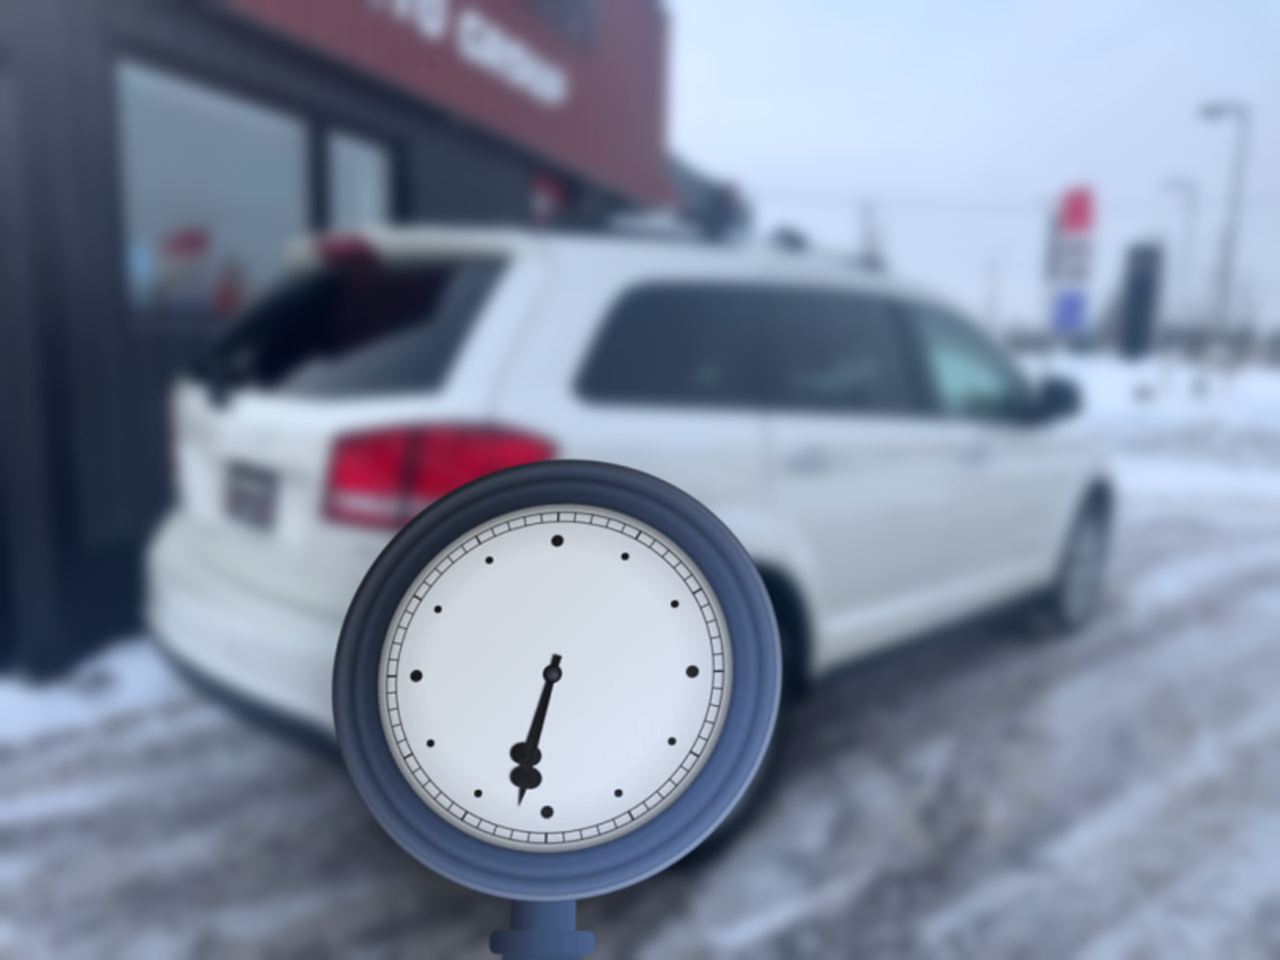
6:32
